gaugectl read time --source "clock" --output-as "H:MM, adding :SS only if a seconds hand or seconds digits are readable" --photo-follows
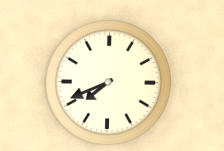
7:41
